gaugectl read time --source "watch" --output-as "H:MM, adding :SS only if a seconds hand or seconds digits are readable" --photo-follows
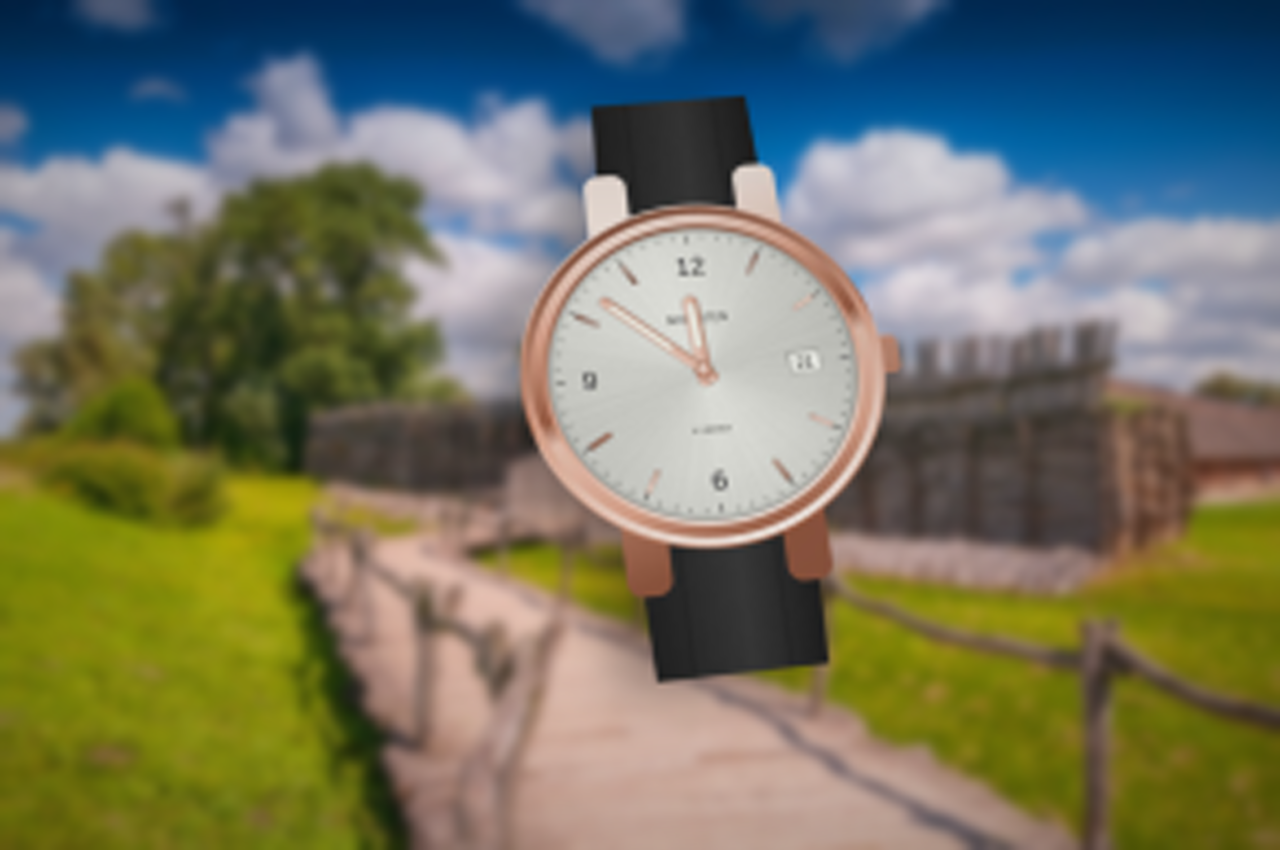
11:52
